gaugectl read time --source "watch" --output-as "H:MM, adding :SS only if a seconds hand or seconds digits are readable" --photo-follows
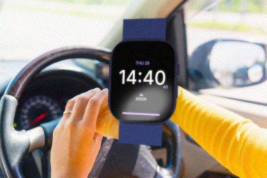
14:40
